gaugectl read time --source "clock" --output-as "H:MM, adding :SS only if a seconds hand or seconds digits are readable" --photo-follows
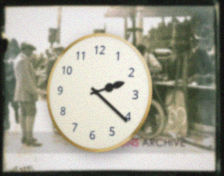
2:21
